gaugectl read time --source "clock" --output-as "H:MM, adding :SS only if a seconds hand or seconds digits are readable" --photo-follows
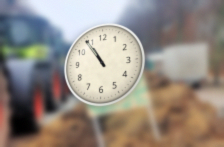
10:54
